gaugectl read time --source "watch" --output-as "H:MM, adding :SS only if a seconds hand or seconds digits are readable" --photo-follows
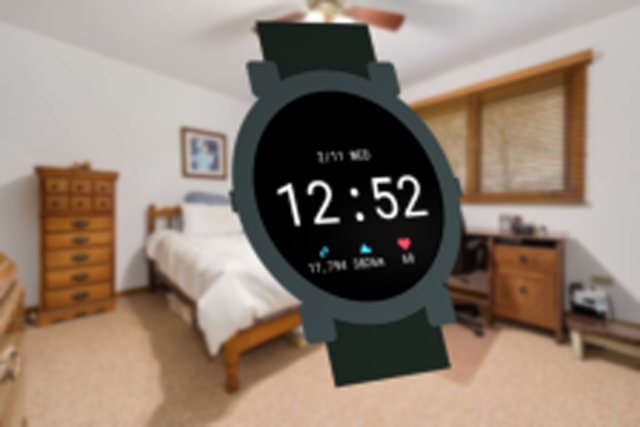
12:52
